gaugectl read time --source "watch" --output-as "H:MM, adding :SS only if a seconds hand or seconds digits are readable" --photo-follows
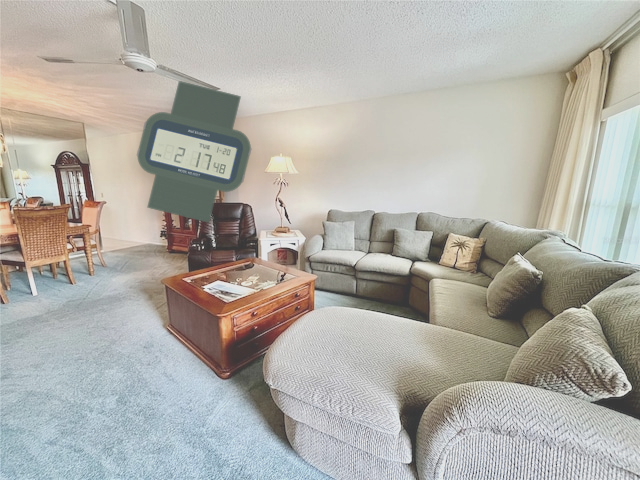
2:17:48
